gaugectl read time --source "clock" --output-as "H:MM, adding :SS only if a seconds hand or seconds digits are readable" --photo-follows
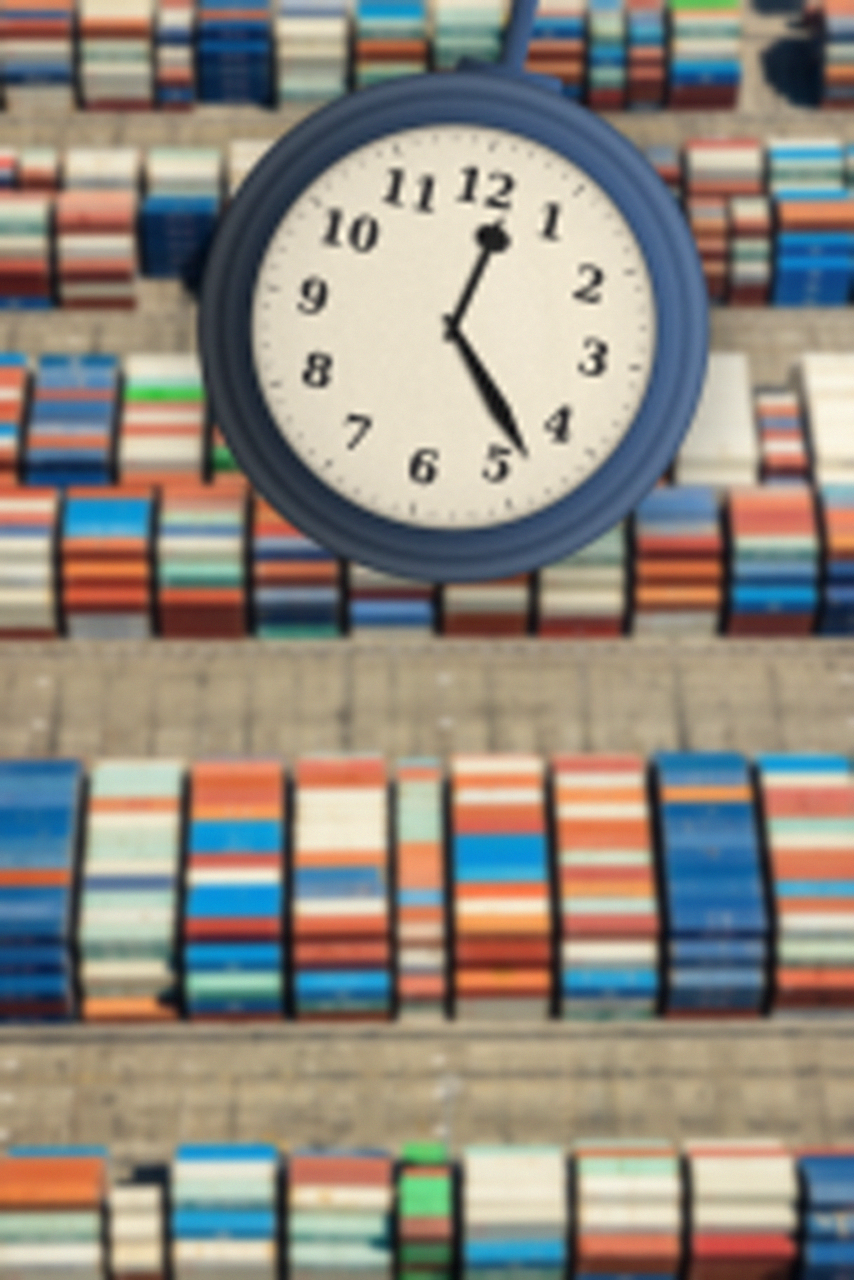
12:23
